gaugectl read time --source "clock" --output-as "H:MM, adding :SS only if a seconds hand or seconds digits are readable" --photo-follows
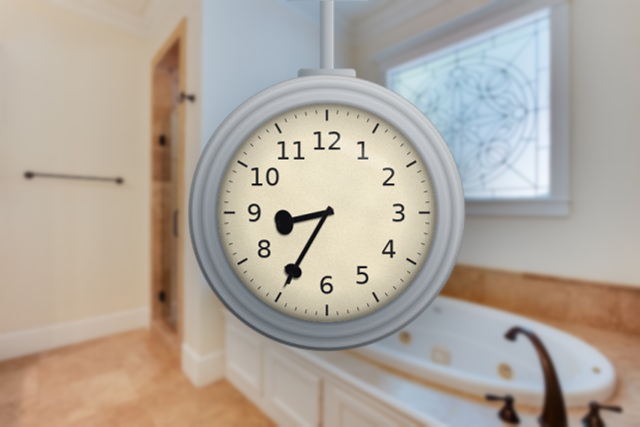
8:35
